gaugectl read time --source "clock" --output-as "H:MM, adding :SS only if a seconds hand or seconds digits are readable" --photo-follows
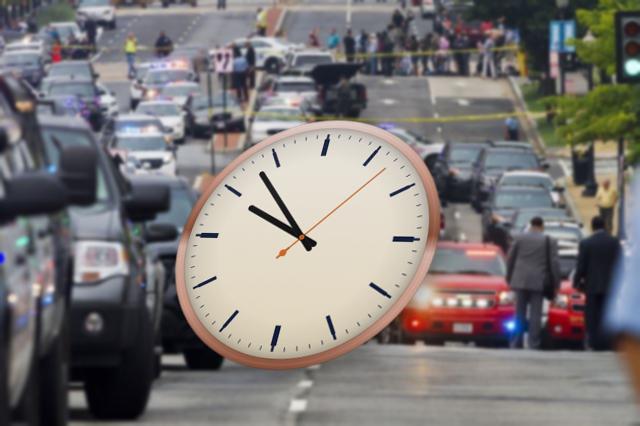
9:53:07
